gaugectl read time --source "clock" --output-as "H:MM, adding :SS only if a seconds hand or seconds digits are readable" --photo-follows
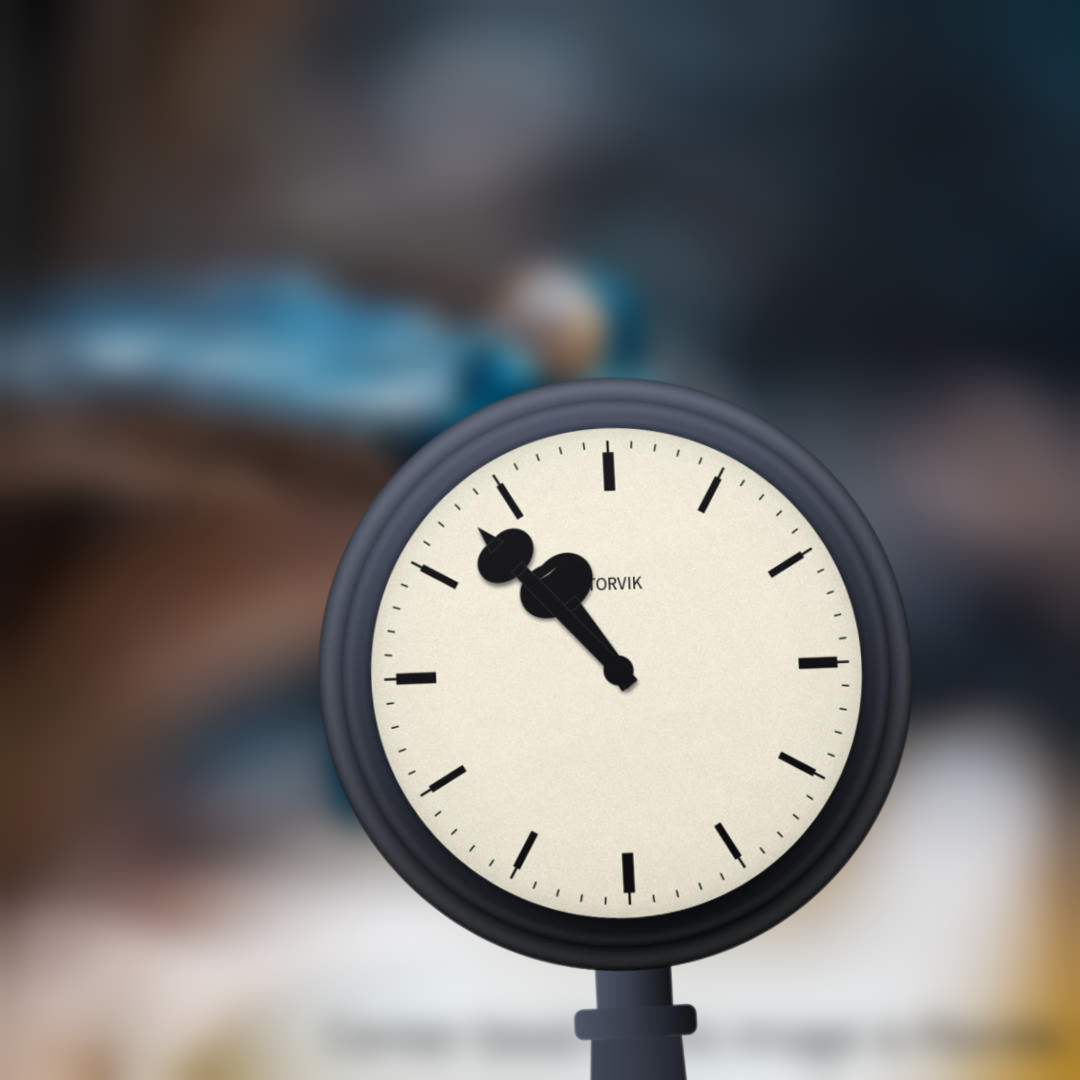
10:53
